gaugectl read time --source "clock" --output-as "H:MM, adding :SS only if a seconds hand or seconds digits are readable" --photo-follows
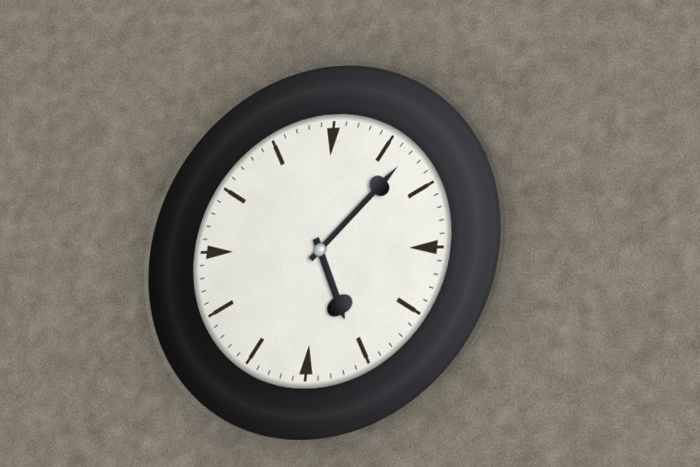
5:07
